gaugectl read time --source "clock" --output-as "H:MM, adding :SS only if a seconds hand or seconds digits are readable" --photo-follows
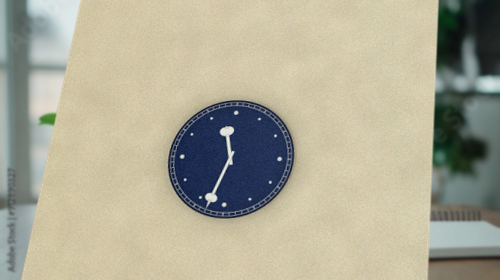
11:33
